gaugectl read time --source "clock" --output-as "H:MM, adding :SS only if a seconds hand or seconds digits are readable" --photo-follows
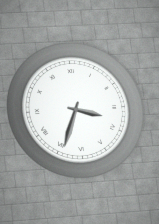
3:34
